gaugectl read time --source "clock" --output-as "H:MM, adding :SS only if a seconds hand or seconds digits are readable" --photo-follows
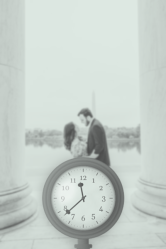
11:38
